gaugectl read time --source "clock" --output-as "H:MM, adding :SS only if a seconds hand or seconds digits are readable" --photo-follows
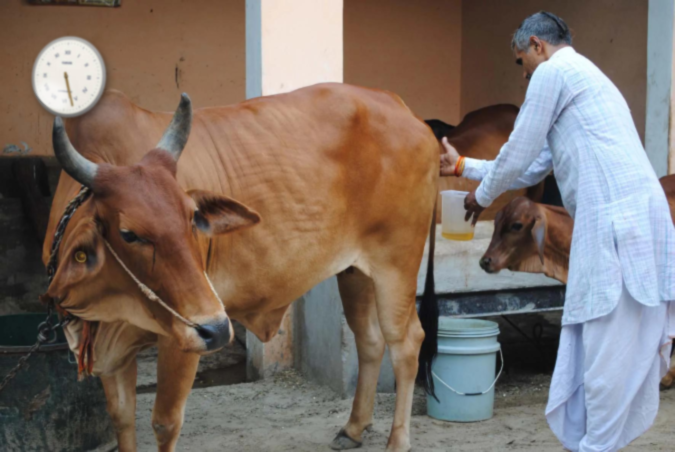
5:27
